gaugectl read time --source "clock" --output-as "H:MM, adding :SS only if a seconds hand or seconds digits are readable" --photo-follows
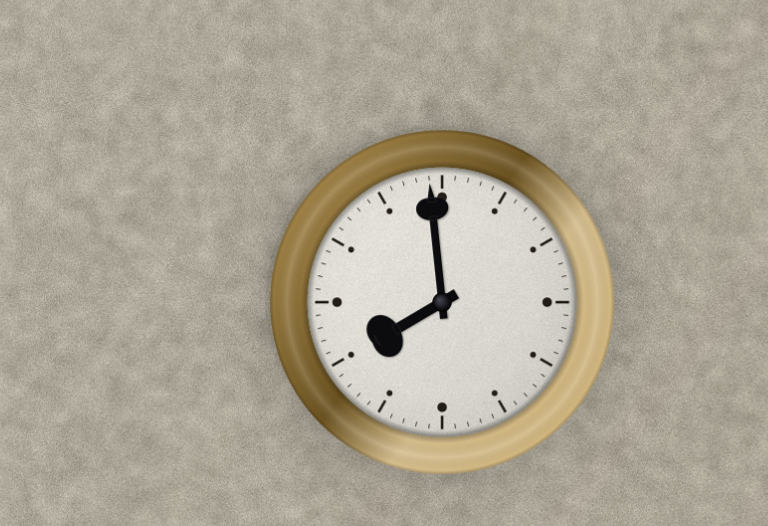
7:59
